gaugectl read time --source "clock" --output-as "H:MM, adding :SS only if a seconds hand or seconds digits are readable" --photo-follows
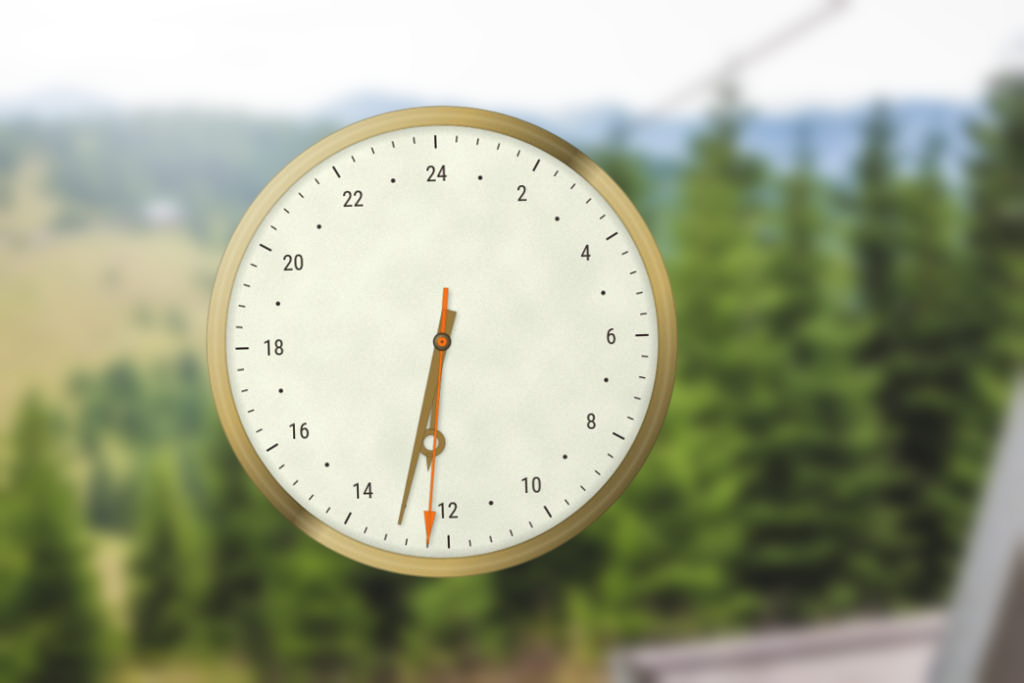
12:32:31
